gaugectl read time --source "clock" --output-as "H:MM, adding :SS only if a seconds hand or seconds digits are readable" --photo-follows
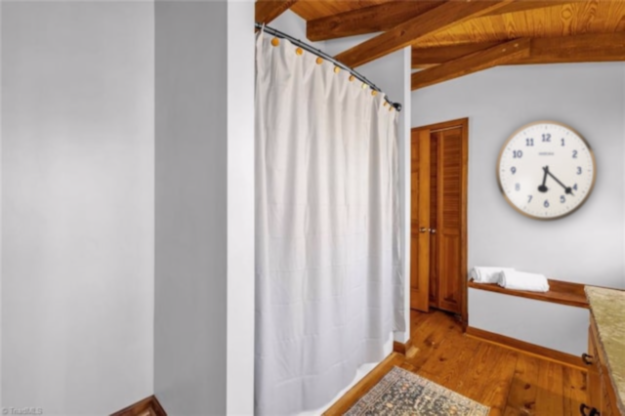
6:22
